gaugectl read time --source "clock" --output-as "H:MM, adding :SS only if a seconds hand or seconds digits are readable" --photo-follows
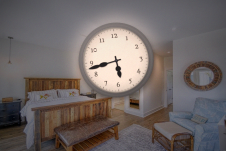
5:43
